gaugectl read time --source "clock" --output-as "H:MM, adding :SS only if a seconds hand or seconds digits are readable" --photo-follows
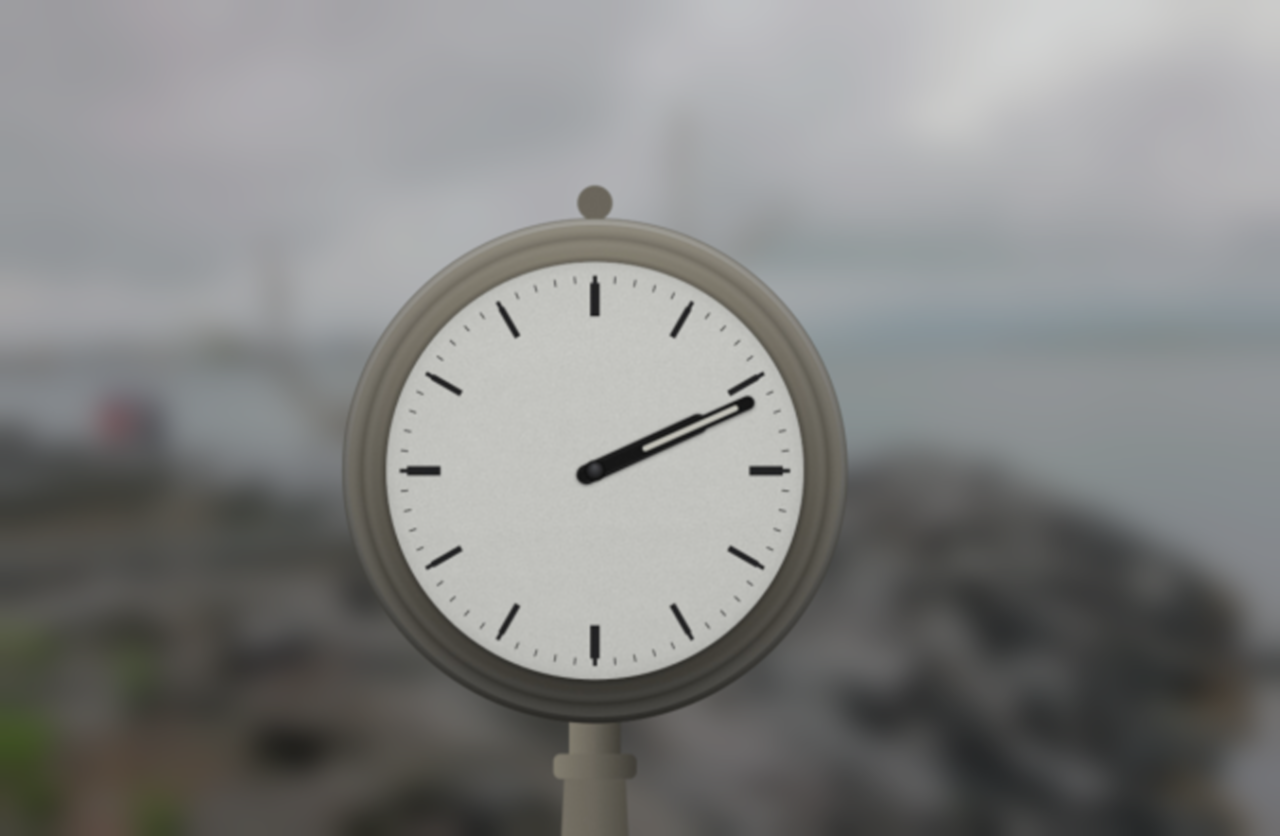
2:11
